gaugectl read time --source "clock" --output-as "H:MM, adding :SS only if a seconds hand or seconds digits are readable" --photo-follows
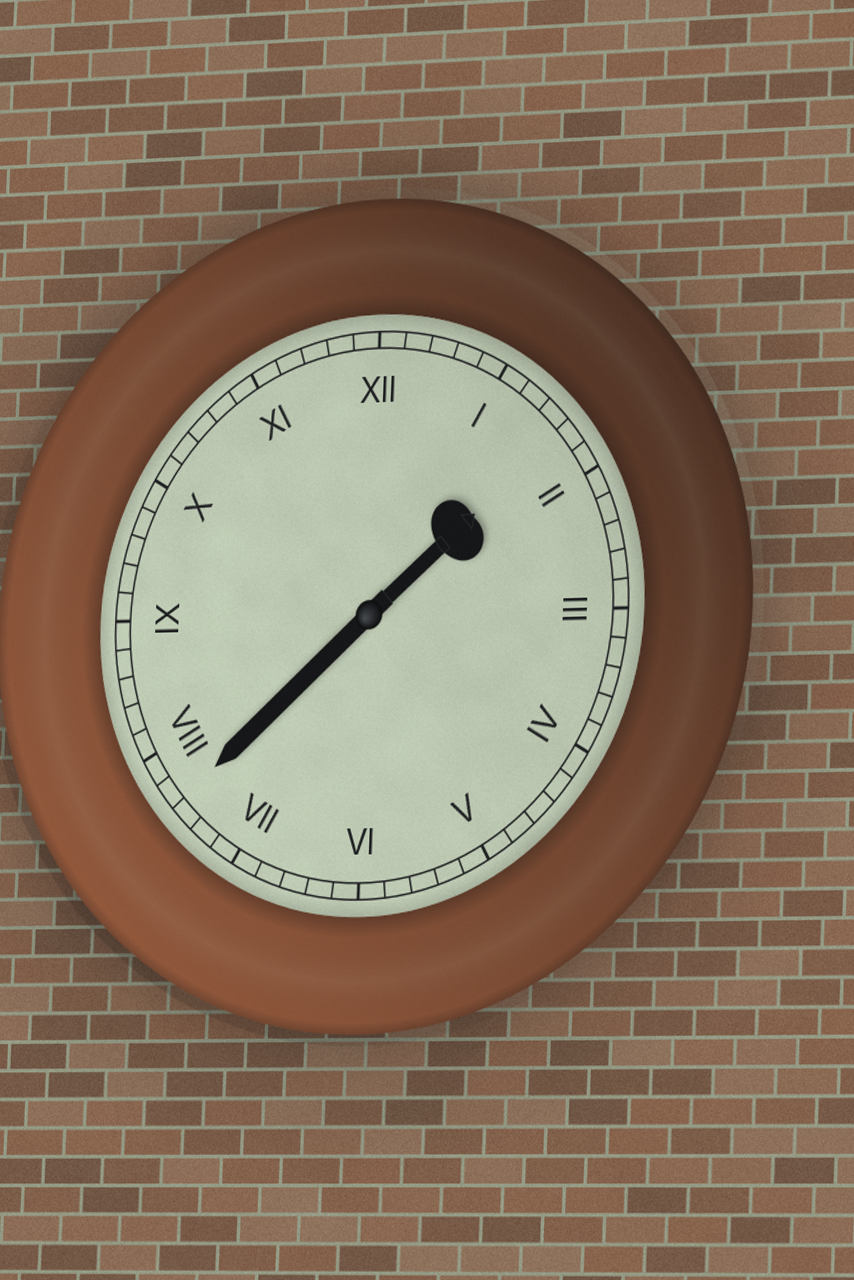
1:38
